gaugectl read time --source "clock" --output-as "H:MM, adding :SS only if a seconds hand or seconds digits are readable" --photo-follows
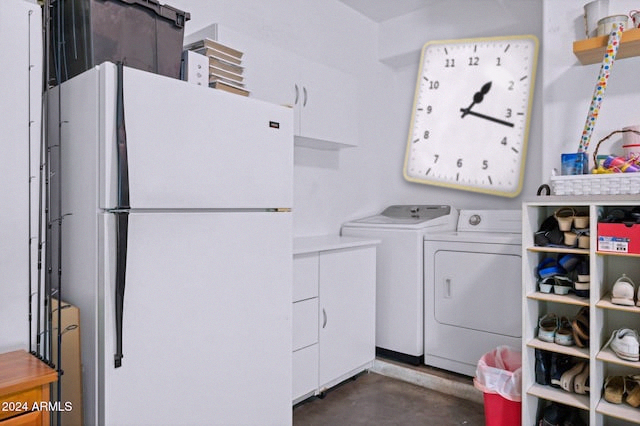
1:17
